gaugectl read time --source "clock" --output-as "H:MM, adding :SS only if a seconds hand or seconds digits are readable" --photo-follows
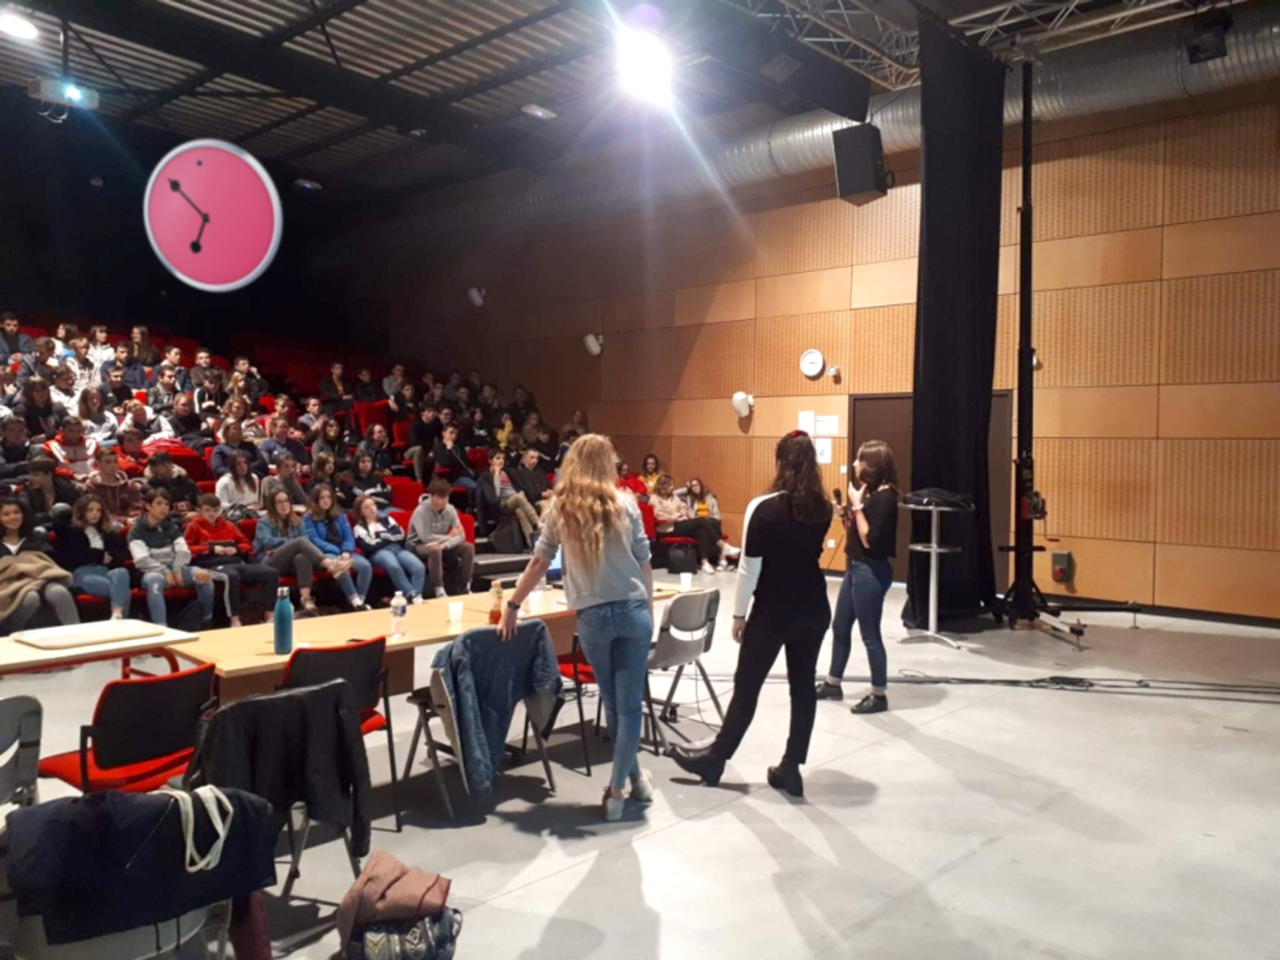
6:53
